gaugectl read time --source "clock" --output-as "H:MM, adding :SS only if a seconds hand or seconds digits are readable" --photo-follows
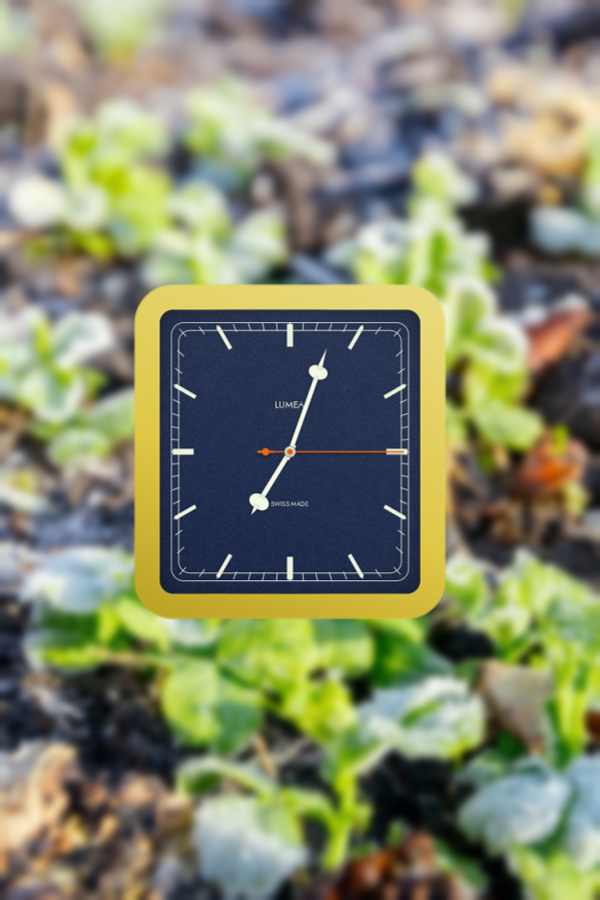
7:03:15
